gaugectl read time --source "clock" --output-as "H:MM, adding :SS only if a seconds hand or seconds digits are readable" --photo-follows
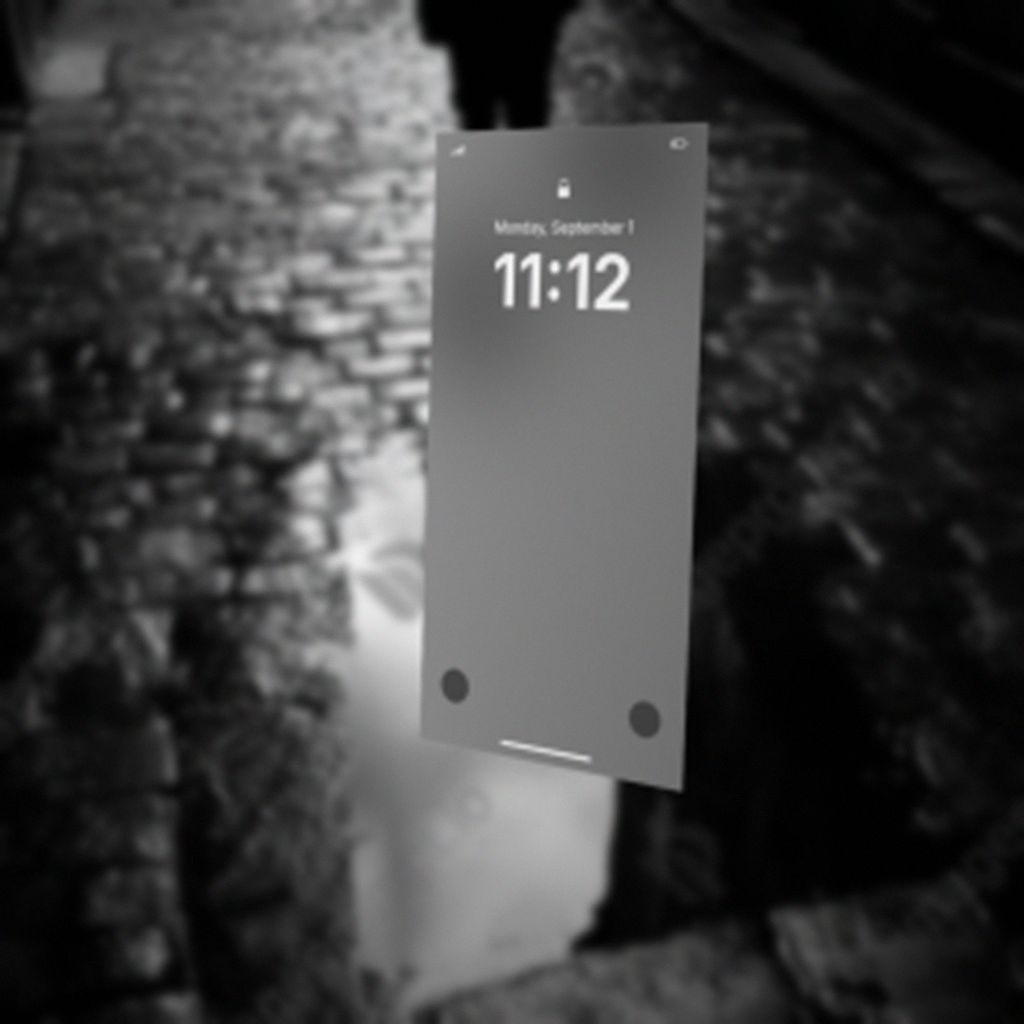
11:12
